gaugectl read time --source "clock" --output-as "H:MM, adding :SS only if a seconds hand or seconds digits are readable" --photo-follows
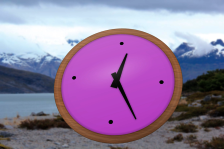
12:25
